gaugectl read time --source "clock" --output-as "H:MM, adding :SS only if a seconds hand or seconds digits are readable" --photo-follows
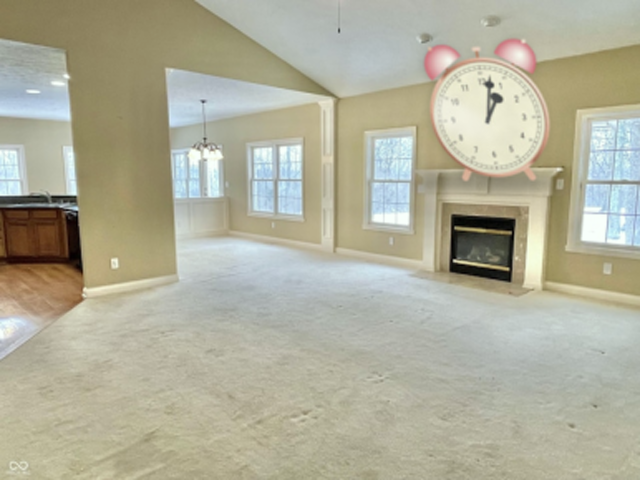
1:02
